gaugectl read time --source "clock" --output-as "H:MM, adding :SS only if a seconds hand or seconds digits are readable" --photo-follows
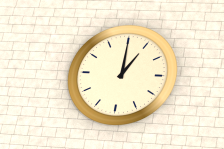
1:00
